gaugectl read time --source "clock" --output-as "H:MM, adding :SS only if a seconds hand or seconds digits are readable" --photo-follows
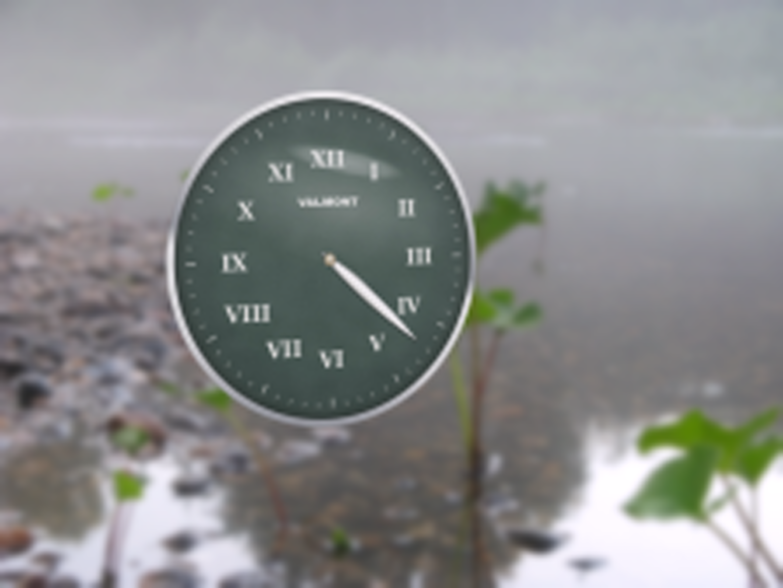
4:22
